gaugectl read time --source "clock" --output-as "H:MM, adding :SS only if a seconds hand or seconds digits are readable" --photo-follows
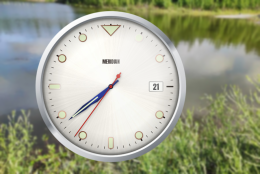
7:38:36
